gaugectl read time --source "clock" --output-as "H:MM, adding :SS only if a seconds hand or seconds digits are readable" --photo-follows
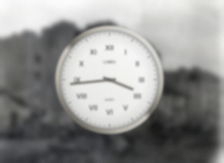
3:44
